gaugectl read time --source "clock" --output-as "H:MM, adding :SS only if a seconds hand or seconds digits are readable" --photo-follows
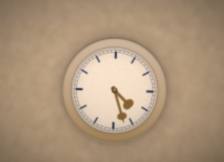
4:27
